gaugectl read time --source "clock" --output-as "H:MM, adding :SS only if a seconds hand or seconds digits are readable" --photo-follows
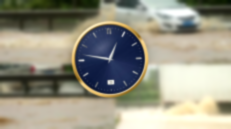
12:47
